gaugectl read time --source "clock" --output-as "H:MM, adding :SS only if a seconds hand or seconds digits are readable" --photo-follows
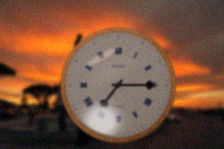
7:15
